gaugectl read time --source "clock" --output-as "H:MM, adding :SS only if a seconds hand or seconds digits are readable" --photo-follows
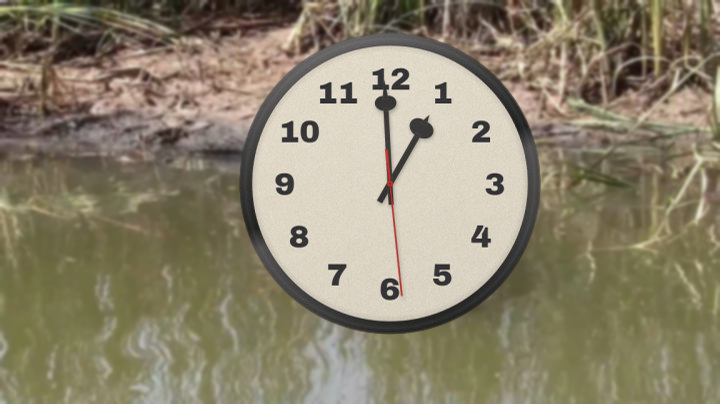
12:59:29
